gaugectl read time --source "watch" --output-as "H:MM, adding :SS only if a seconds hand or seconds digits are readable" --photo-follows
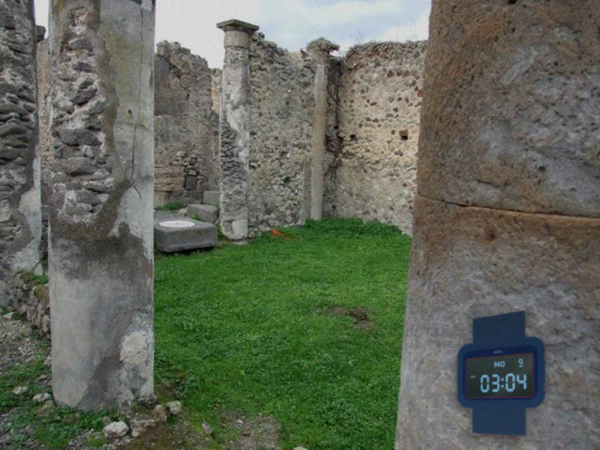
3:04
